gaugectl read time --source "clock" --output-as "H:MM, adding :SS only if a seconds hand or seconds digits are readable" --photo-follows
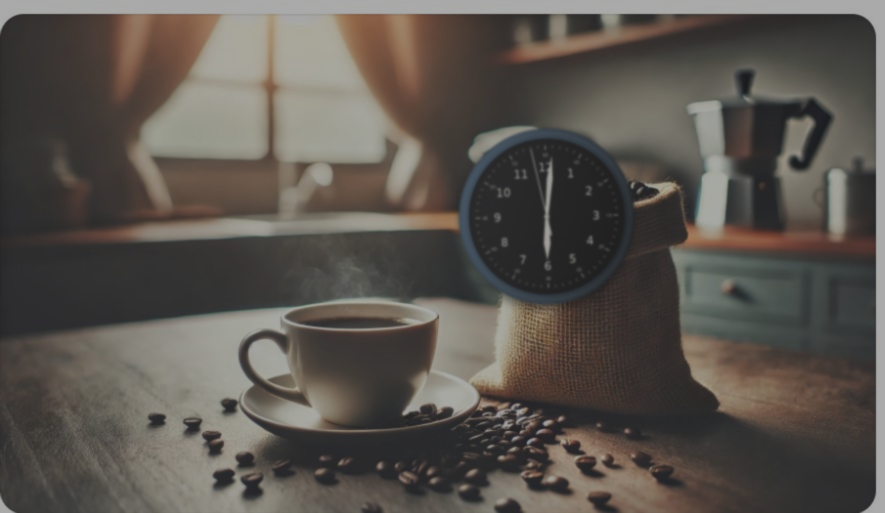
6:00:58
